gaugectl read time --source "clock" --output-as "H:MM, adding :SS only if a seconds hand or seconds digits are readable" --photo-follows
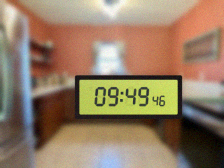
9:49:46
